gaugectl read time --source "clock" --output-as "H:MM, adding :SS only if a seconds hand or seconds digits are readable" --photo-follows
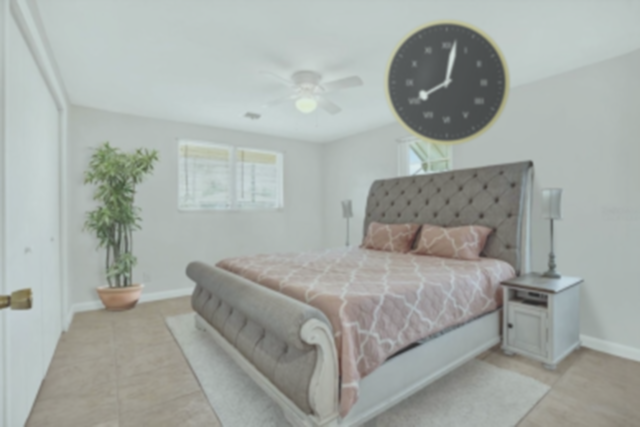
8:02
